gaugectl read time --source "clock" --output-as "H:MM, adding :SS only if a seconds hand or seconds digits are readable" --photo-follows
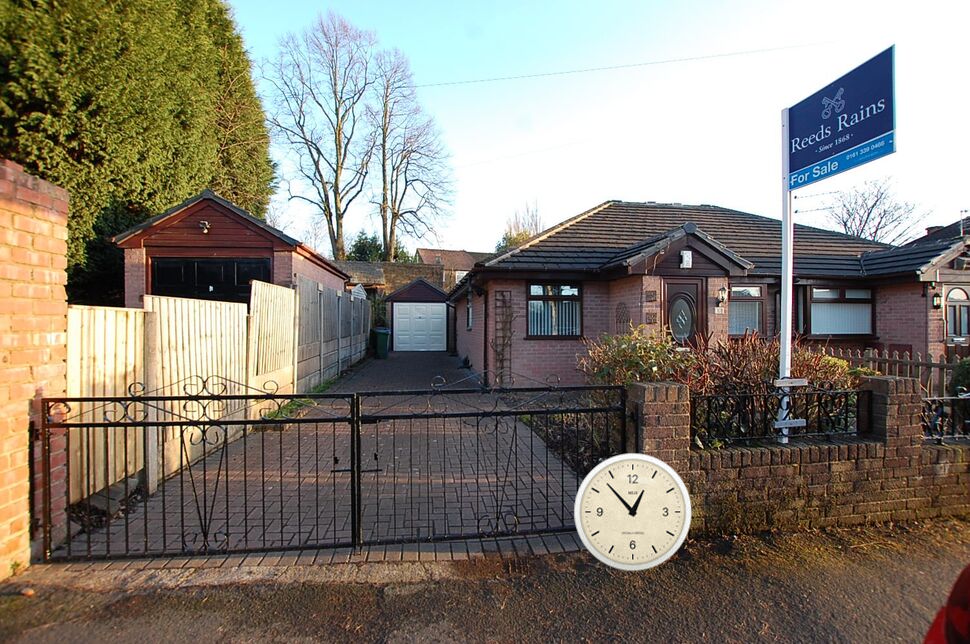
12:53
